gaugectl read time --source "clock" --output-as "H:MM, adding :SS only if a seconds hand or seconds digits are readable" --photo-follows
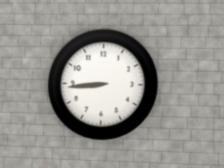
8:44
